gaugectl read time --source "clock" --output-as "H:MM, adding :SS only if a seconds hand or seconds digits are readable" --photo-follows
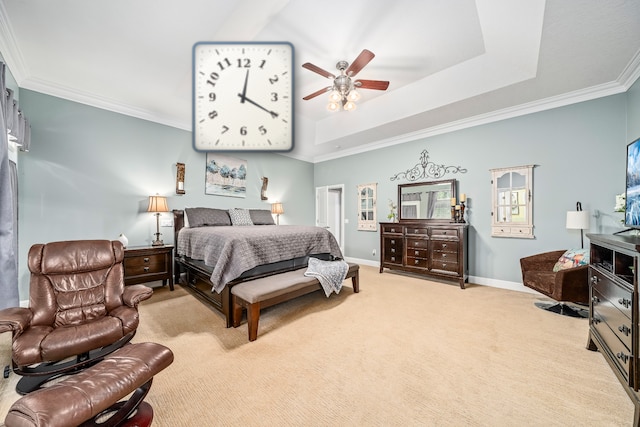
12:20
